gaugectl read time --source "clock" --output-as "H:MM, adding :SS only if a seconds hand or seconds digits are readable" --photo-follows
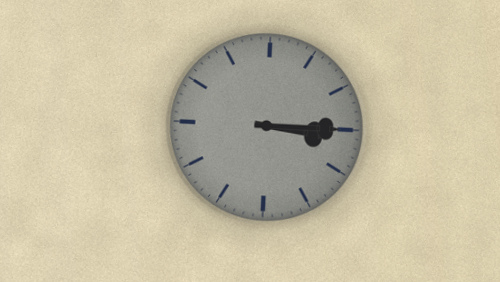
3:15
